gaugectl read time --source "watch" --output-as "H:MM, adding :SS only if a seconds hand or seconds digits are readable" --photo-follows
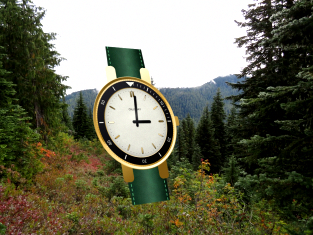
3:01
